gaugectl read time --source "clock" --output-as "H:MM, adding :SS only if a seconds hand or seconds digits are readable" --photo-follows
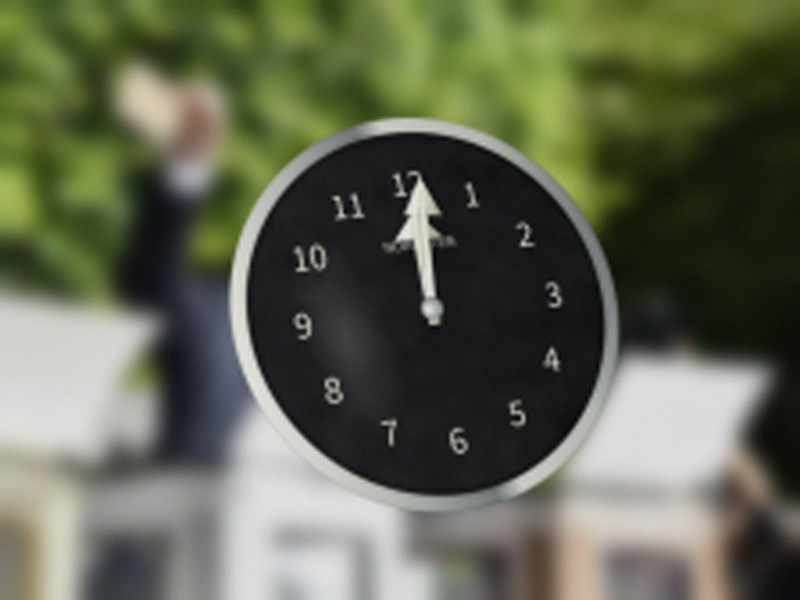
12:01
